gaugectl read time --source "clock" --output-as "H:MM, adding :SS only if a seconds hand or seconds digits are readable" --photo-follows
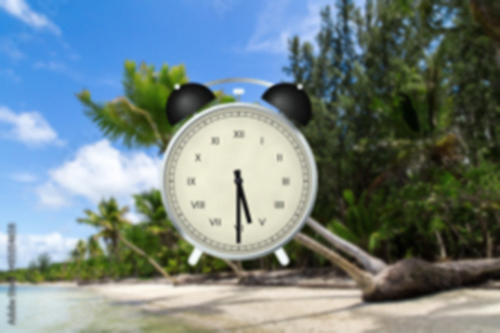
5:30
